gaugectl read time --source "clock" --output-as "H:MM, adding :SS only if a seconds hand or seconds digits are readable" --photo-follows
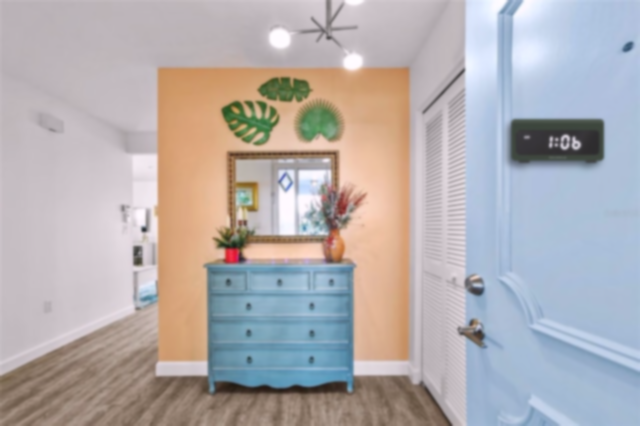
1:06
